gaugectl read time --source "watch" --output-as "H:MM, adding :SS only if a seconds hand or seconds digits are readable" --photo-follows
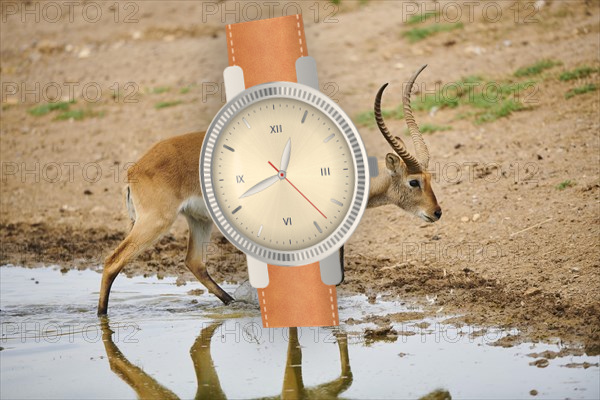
12:41:23
